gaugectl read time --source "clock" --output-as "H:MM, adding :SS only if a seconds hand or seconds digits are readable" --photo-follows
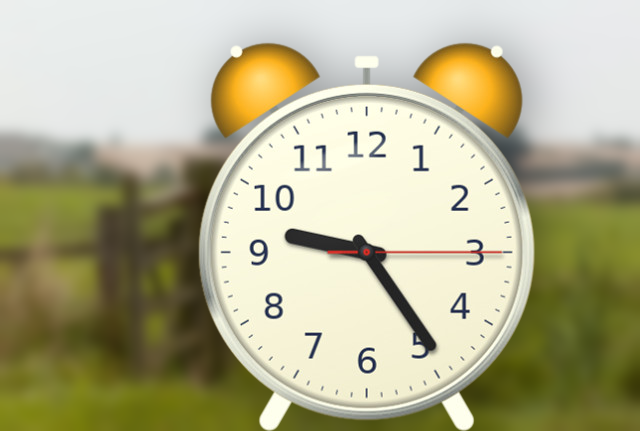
9:24:15
